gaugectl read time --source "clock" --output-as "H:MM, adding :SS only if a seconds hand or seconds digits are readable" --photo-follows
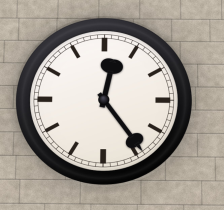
12:24
